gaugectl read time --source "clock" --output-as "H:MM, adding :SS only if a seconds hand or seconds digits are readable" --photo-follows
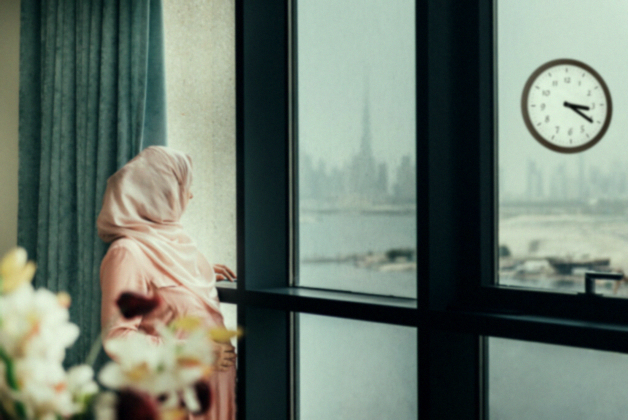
3:21
